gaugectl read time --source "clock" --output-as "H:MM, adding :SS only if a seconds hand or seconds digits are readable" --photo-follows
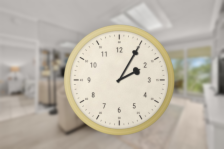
2:05
